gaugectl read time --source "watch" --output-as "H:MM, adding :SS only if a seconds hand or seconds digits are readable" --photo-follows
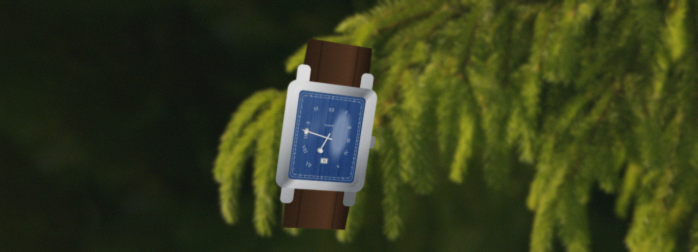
6:47
